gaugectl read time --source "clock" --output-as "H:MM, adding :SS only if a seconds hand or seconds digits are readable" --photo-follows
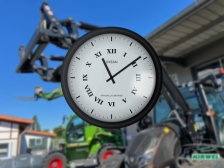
11:09
